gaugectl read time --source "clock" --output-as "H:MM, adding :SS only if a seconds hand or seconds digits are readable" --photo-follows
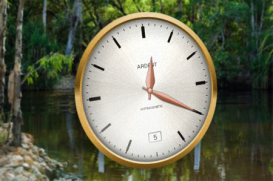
12:20
